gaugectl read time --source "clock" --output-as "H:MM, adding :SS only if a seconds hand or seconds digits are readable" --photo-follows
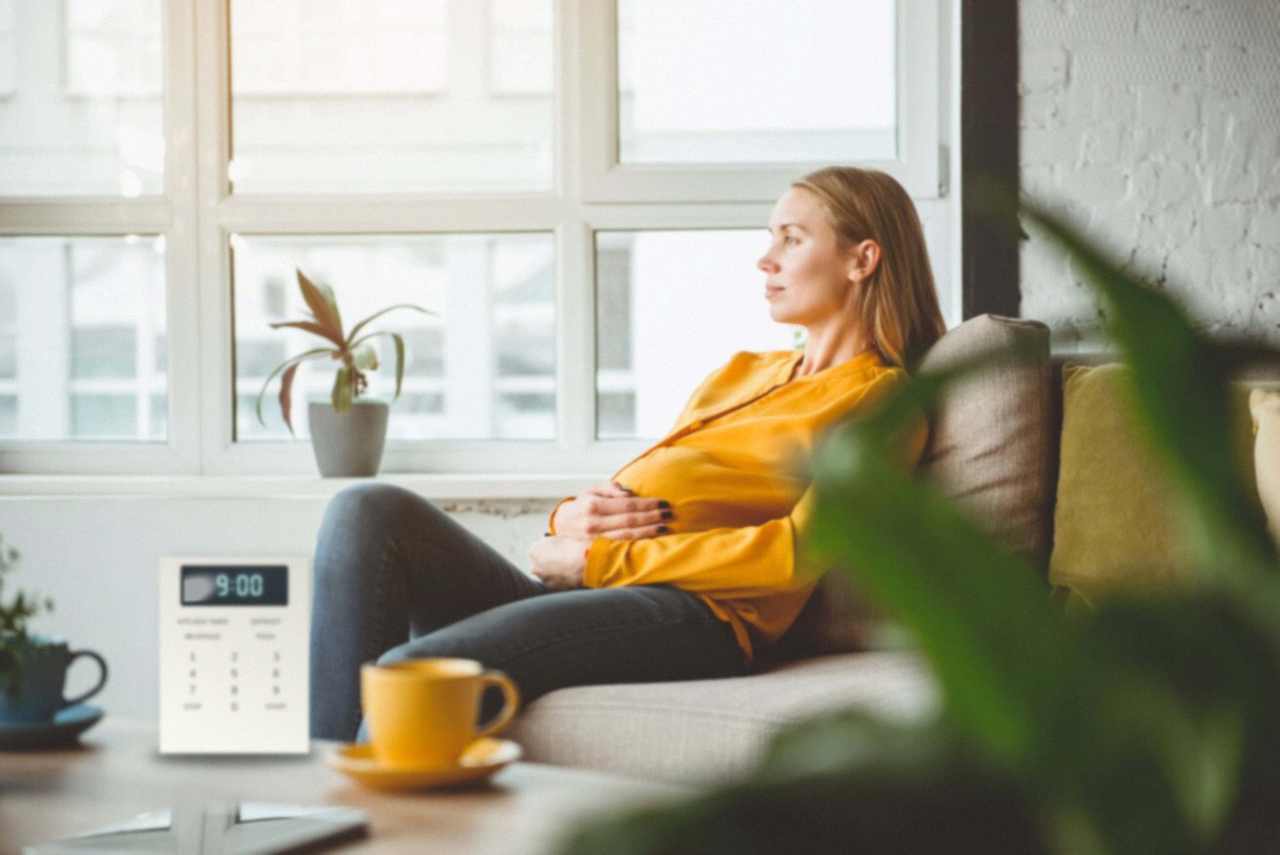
9:00
